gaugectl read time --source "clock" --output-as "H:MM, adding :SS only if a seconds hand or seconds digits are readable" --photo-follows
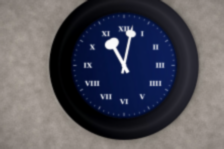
11:02
